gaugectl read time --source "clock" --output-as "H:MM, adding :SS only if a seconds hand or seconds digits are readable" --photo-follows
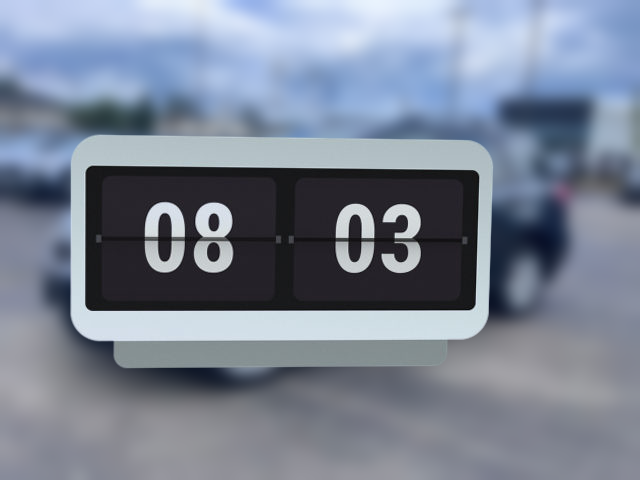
8:03
